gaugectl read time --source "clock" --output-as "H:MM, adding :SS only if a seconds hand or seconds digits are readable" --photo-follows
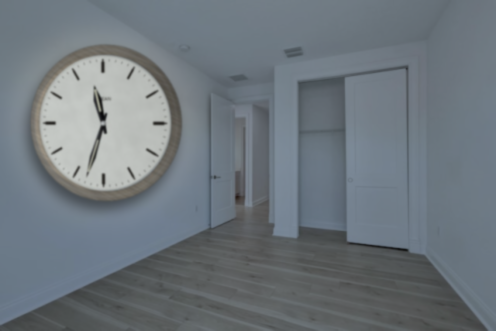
11:33
